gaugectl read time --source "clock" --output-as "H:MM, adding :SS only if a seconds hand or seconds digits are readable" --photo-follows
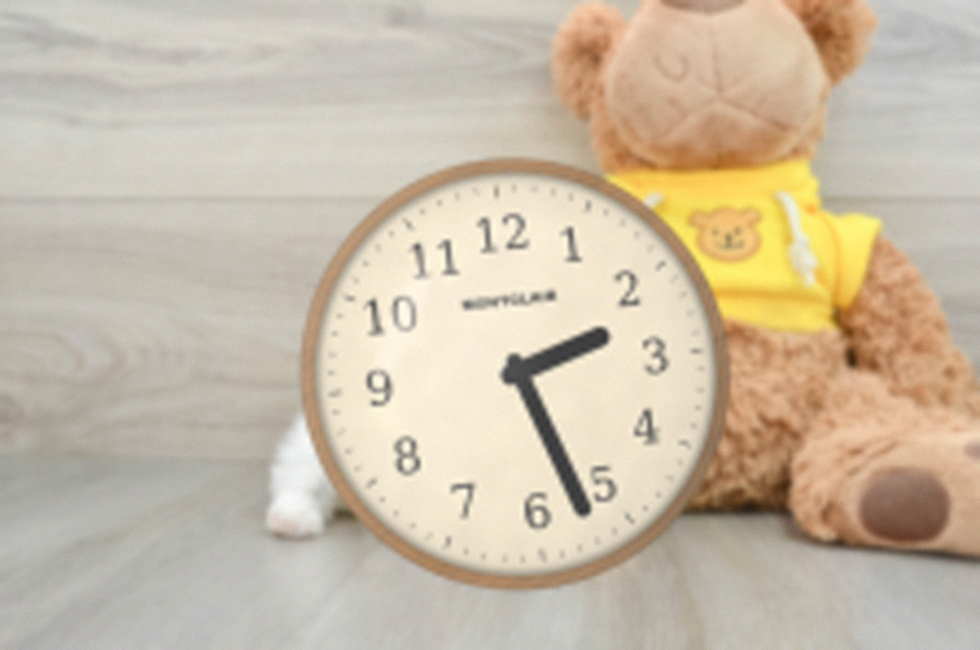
2:27
